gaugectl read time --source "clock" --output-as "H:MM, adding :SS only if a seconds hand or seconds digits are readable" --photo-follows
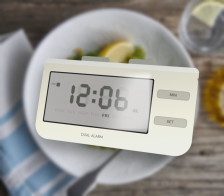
12:06
